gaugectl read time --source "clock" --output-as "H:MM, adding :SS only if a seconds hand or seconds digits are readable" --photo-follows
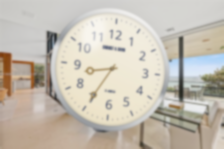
8:35
